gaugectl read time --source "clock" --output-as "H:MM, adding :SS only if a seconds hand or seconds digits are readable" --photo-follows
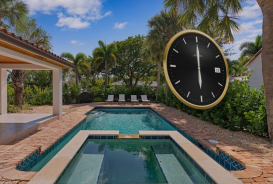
6:00
